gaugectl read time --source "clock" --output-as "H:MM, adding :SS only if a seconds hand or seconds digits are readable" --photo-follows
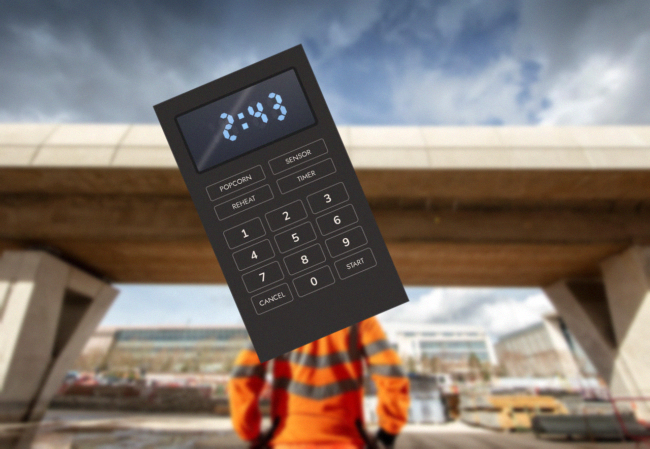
2:43
